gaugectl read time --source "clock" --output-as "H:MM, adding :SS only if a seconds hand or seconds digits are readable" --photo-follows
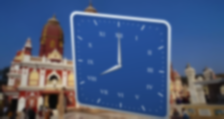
8:00
